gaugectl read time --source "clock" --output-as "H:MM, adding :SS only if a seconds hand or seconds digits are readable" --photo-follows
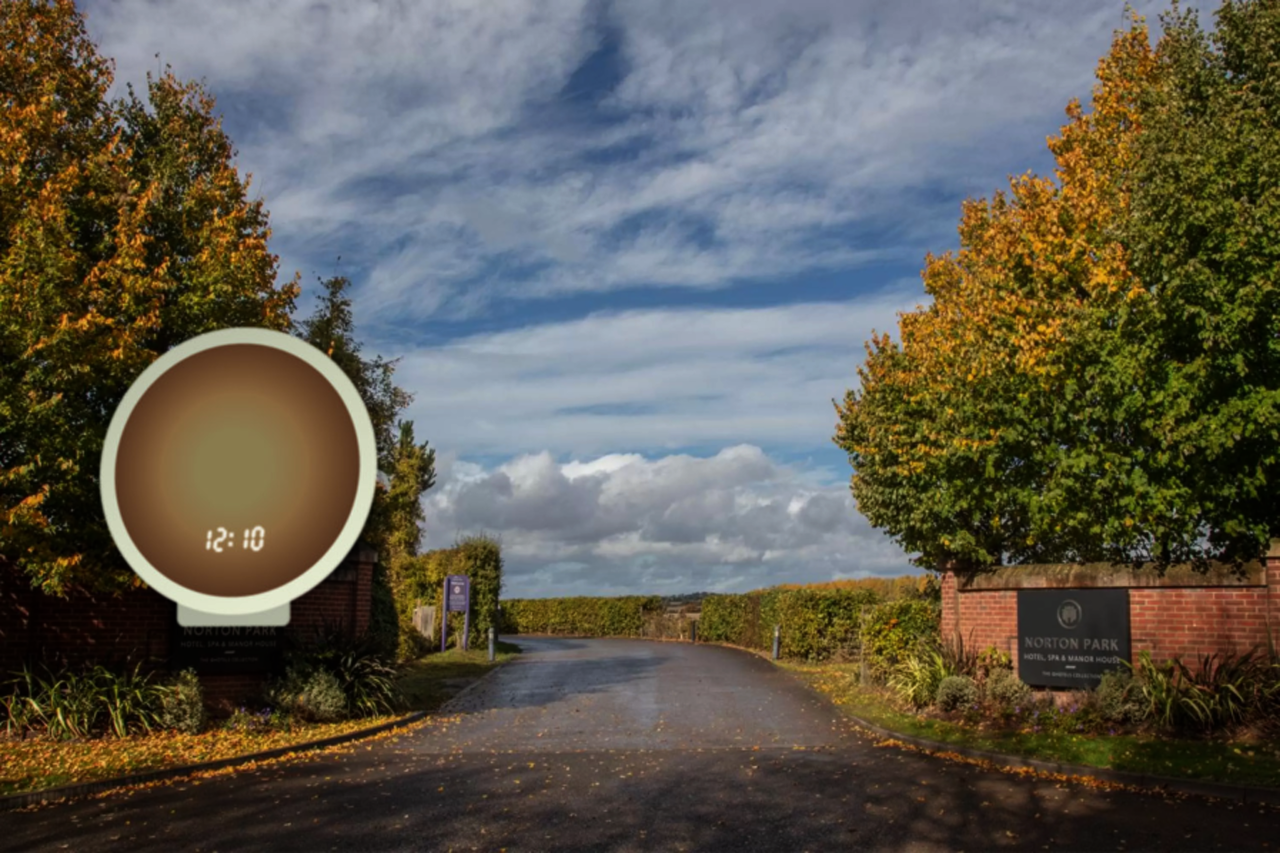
12:10
